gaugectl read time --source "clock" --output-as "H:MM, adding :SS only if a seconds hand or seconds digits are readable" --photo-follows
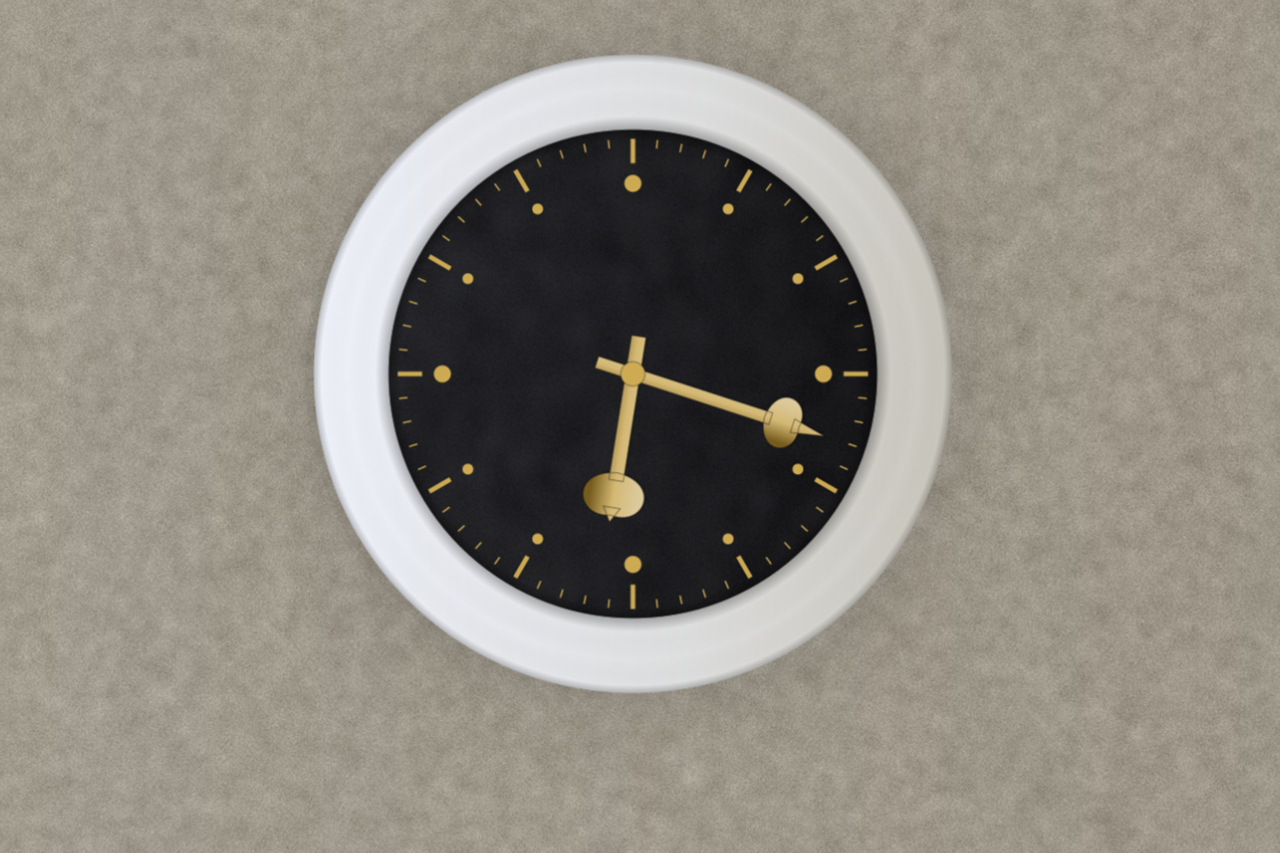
6:18
